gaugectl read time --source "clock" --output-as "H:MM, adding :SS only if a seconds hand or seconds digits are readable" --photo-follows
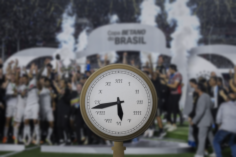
5:43
